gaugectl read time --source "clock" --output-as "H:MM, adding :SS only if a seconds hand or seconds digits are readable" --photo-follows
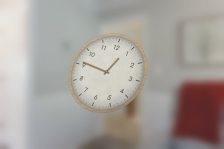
12:46
